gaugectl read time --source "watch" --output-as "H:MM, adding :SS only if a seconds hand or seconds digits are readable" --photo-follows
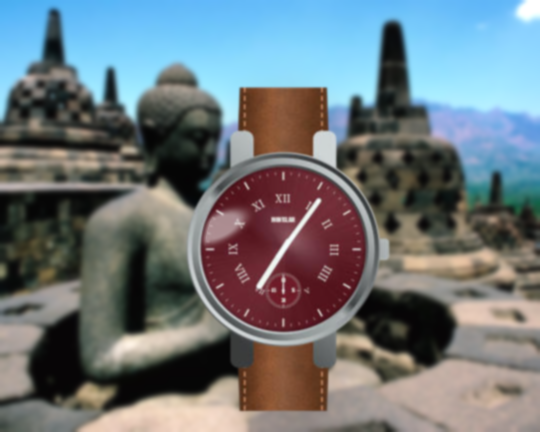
7:06
